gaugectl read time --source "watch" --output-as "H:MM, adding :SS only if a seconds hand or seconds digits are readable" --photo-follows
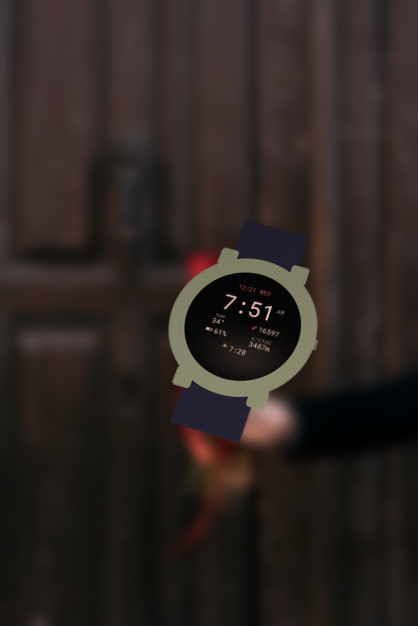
7:51
